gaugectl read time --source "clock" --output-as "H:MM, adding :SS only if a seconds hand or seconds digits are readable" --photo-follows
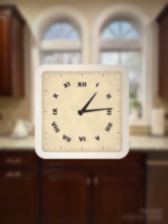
1:14
